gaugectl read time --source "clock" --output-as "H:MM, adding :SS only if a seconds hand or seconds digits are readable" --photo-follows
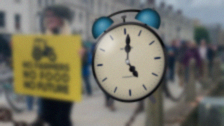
5:01
